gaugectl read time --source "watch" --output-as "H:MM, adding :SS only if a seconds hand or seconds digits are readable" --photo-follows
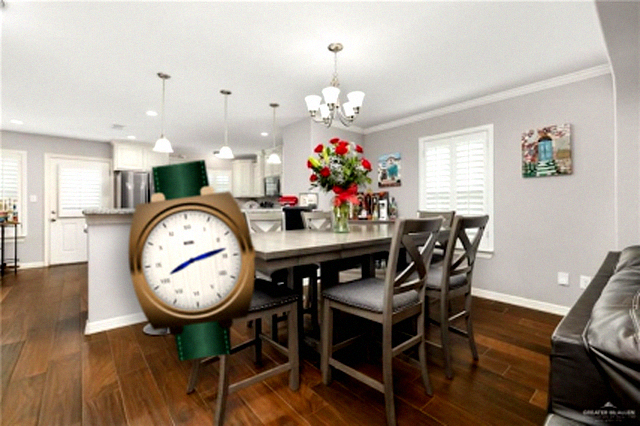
8:13
